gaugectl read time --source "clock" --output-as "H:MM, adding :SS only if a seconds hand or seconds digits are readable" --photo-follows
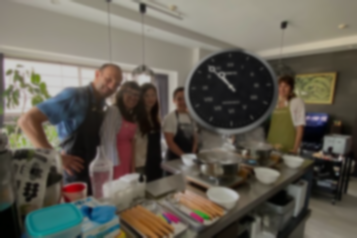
10:53
